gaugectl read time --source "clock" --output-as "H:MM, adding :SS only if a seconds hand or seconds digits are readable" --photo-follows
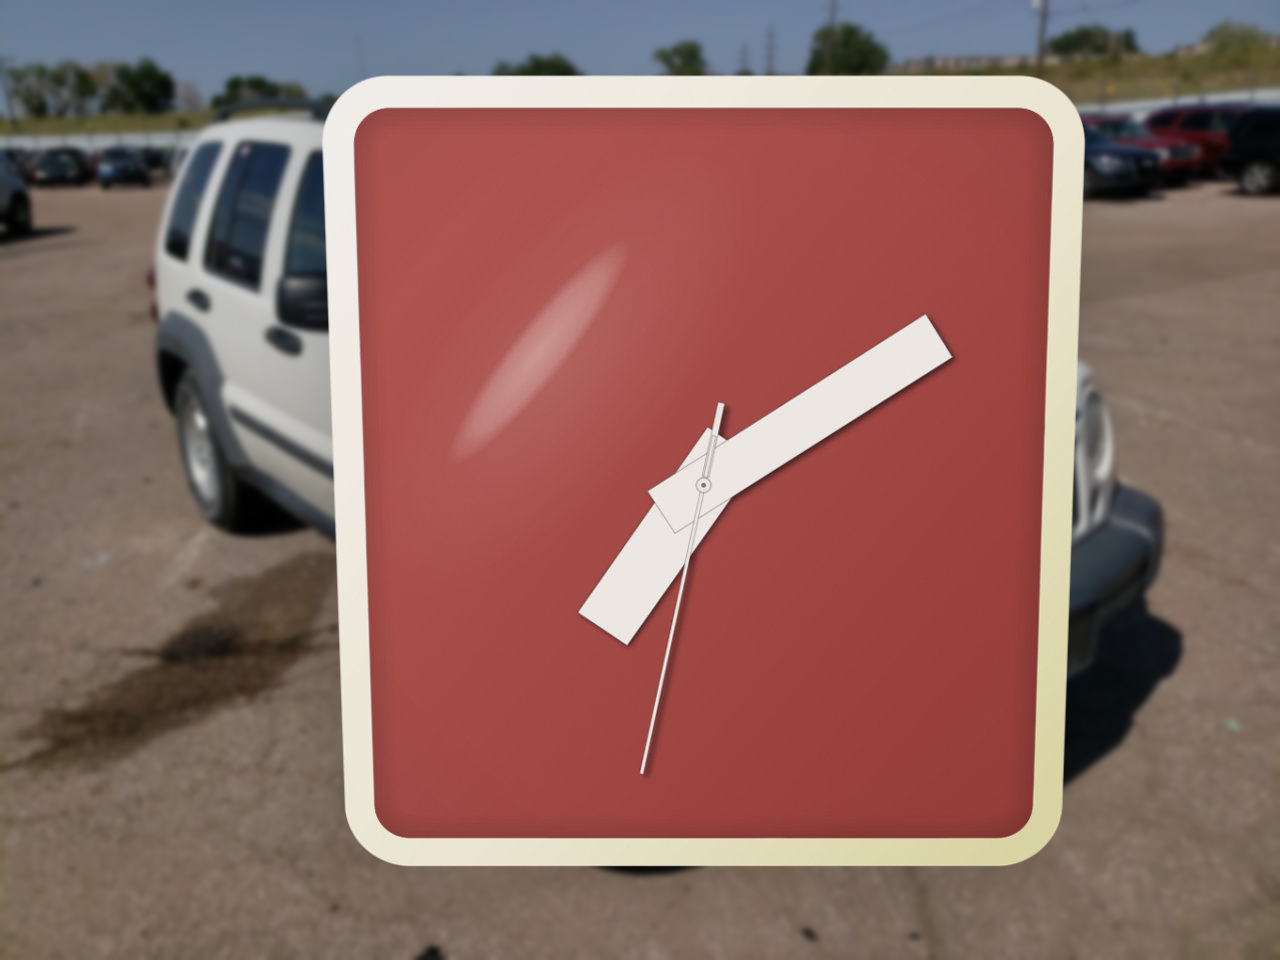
7:09:32
